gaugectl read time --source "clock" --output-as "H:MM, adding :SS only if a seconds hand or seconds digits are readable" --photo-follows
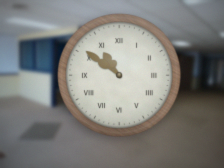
10:51
